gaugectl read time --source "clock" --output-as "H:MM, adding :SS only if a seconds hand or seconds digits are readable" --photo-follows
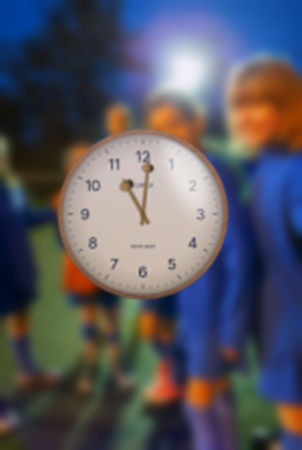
11:01
